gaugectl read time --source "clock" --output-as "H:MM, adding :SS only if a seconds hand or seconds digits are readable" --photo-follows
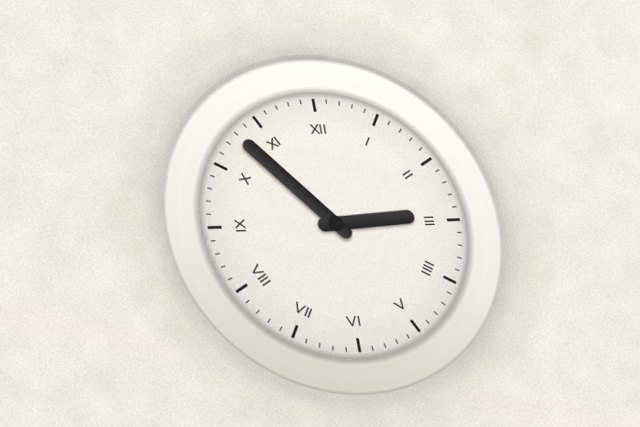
2:53
